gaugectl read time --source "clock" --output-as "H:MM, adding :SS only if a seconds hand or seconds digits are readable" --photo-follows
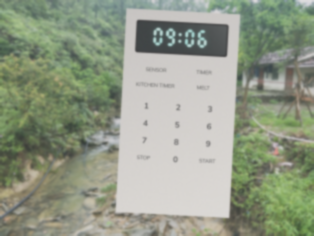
9:06
